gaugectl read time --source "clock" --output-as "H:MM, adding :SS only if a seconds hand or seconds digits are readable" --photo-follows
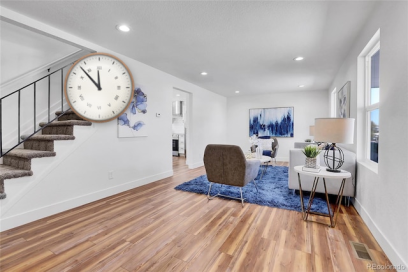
11:53
